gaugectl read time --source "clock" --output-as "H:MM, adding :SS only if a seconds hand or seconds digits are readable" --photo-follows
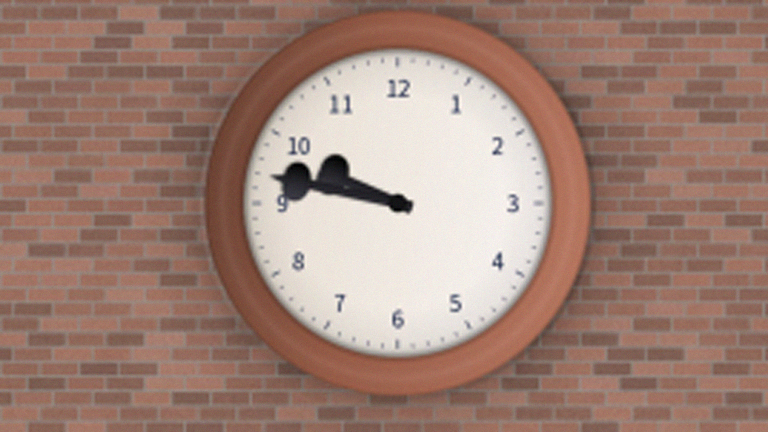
9:47
